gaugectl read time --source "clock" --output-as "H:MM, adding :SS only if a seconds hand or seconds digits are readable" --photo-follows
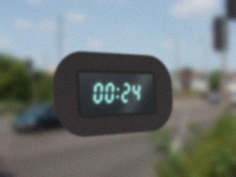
0:24
